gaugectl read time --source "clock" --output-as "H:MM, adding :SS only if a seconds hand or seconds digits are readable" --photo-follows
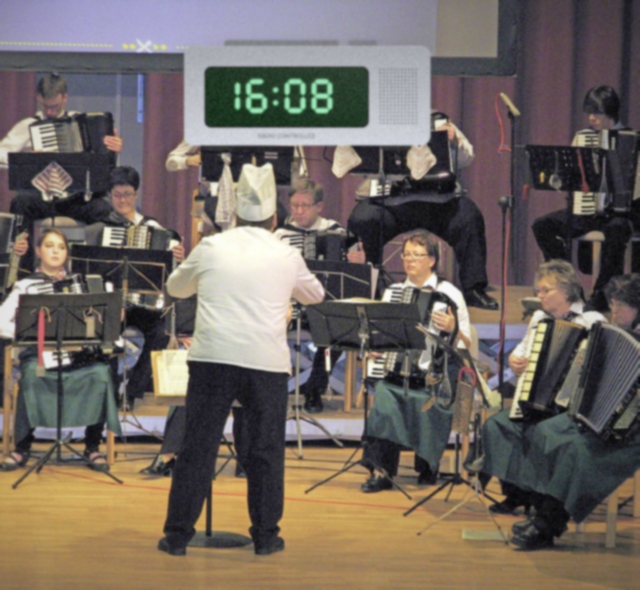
16:08
